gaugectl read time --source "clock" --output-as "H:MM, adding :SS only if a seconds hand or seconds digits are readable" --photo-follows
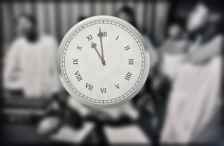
10:59
